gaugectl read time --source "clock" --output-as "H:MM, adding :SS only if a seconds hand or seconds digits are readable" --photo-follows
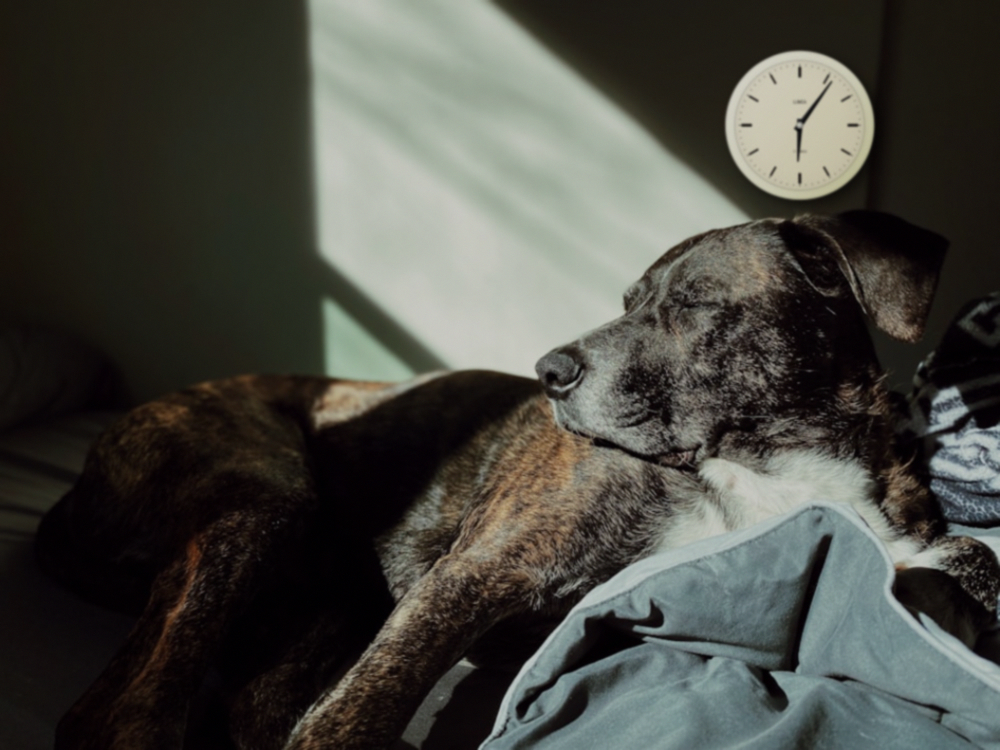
6:06
